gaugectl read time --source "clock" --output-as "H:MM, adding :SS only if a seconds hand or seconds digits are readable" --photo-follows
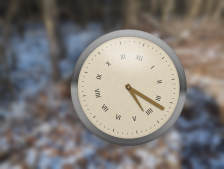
4:17
